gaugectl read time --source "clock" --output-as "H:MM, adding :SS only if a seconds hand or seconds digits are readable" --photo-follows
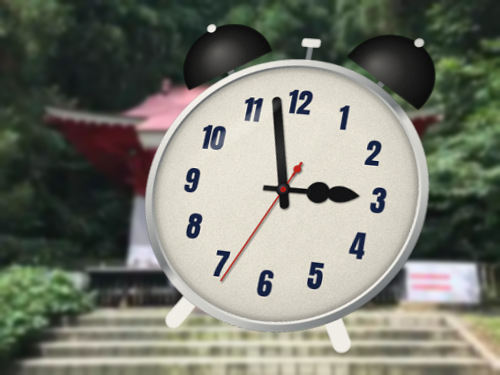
2:57:34
